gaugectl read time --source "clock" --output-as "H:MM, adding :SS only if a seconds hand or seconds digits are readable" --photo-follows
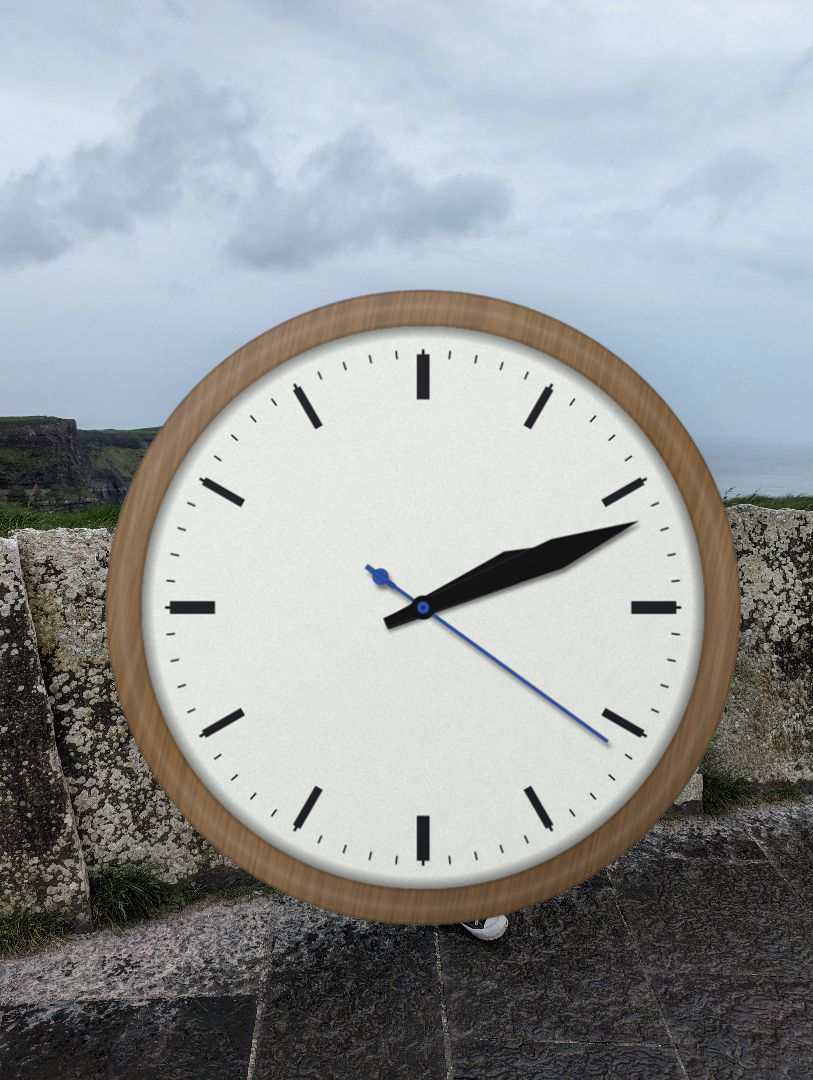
2:11:21
